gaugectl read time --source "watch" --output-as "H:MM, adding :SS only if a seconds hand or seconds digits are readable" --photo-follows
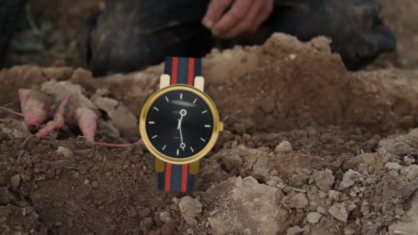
12:28
